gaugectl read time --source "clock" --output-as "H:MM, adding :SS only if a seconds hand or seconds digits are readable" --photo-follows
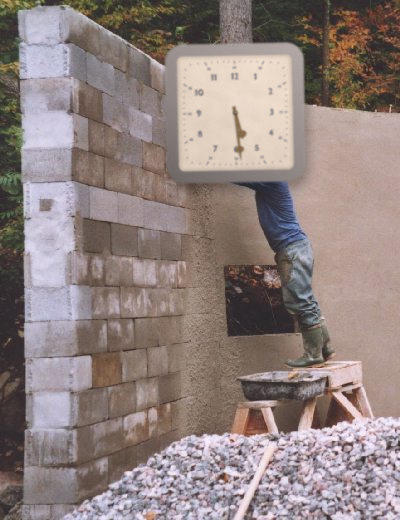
5:29
